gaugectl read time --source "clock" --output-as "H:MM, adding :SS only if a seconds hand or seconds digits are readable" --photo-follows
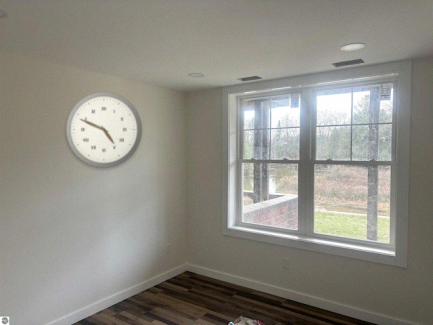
4:49
